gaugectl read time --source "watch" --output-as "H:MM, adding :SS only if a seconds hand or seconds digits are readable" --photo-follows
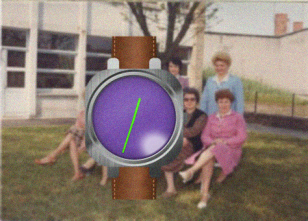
12:33
